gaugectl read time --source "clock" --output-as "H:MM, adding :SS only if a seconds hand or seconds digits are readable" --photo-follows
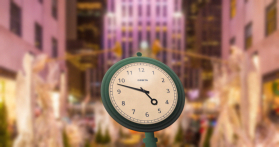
4:48
